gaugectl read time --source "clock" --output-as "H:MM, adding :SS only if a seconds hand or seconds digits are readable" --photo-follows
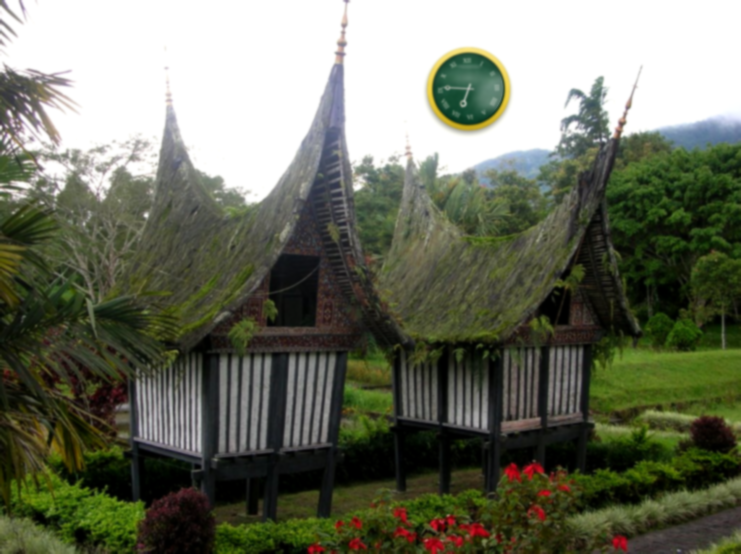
6:46
